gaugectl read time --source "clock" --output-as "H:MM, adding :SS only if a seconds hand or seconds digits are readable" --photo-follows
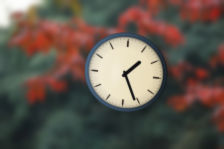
1:26
